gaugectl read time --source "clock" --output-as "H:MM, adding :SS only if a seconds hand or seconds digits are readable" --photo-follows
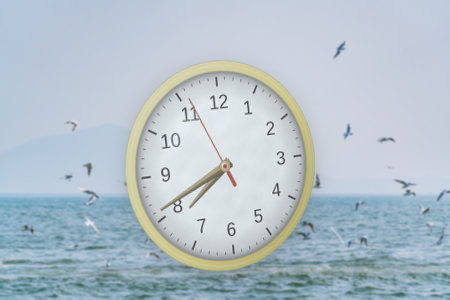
7:40:56
